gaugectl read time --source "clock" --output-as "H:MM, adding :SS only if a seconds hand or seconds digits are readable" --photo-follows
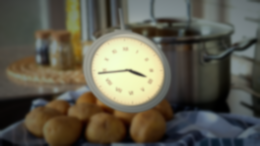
3:44
